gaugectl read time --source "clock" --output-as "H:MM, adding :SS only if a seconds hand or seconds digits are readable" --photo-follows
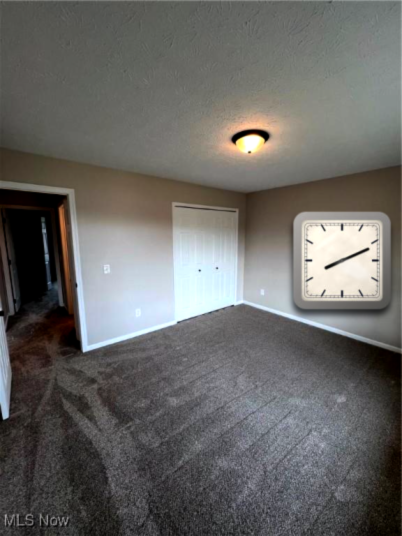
8:11
